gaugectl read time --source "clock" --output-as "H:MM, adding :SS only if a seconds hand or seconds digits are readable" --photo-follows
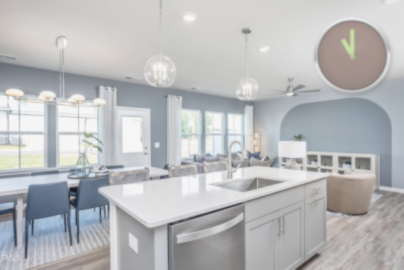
11:00
